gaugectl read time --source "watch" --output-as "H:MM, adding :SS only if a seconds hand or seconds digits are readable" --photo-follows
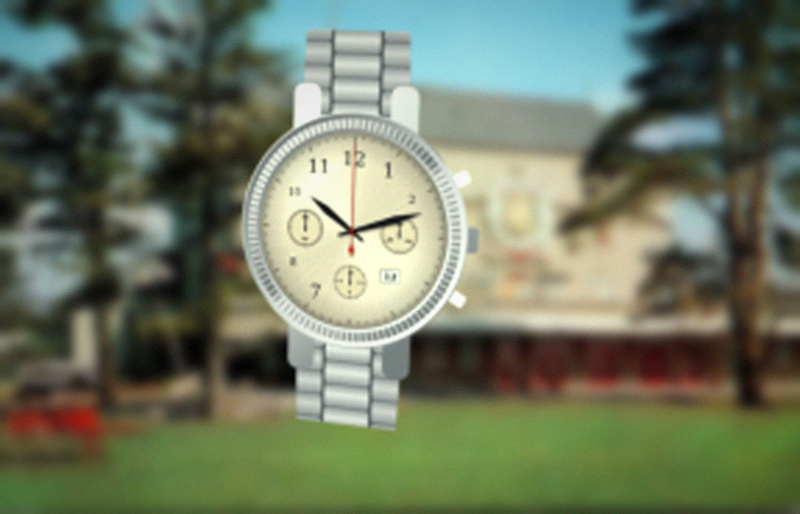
10:12
